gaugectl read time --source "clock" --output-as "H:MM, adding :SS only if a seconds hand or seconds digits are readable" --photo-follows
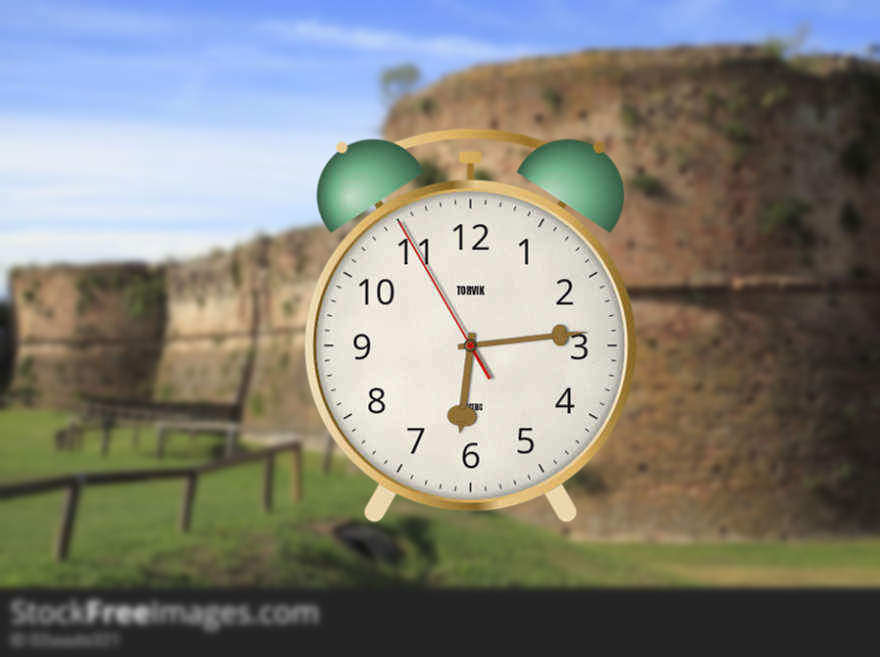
6:13:55
